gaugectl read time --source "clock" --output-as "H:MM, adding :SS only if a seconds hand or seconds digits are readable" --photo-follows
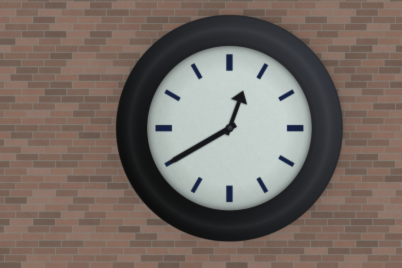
12:40
